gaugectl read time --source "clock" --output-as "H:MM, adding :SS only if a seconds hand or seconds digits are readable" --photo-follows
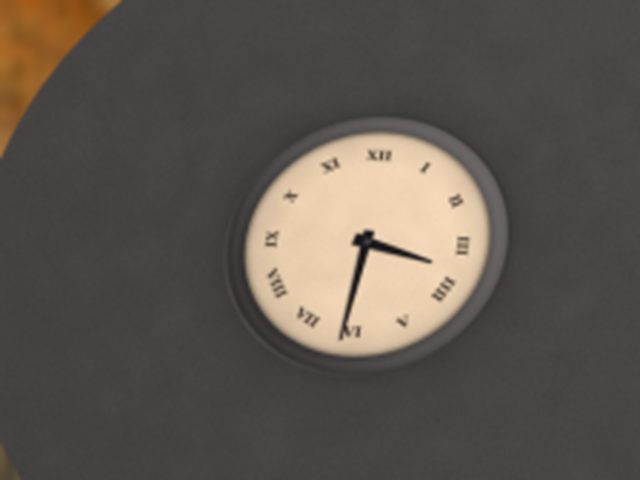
3:31
